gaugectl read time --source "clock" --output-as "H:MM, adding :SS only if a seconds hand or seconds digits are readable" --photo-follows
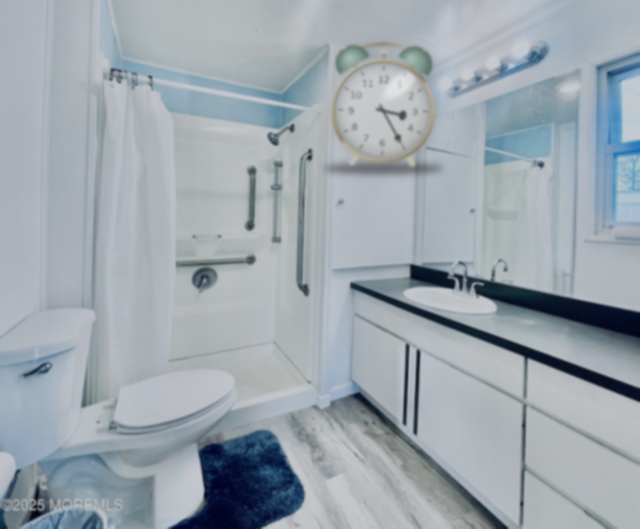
3:25
